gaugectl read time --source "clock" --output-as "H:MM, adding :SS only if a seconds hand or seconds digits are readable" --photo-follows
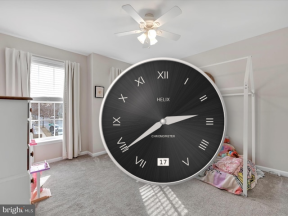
2:39
